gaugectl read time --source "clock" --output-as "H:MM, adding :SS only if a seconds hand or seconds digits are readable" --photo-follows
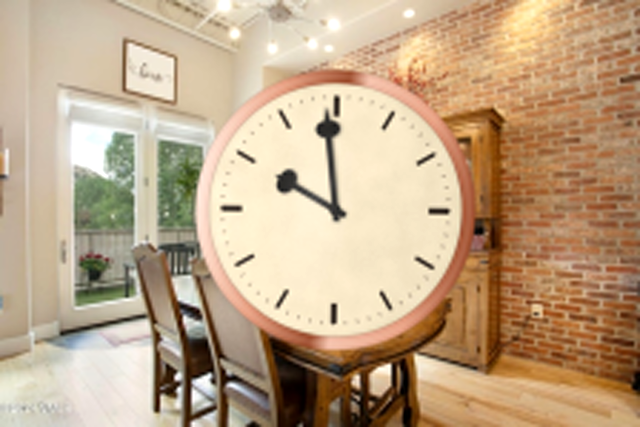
9:59
